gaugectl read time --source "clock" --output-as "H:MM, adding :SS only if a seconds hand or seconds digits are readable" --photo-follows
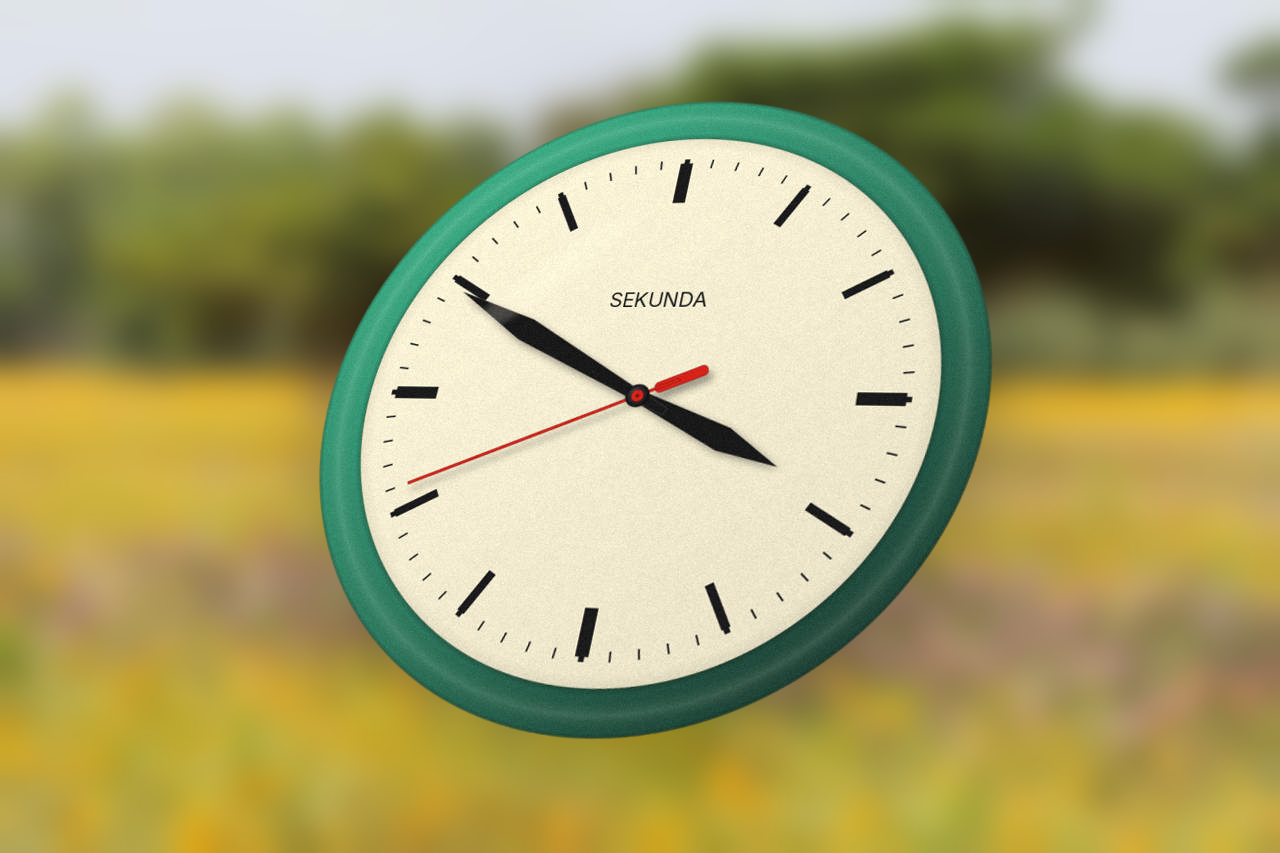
3:49:41
